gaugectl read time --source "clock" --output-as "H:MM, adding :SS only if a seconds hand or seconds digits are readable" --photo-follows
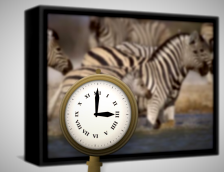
3:00
